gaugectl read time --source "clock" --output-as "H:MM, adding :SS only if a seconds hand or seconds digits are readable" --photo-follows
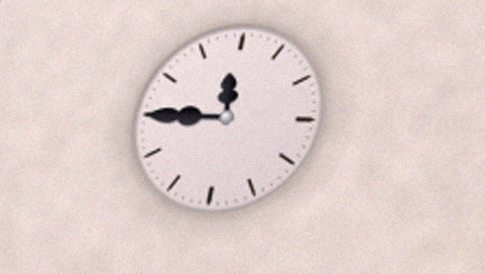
11:45
